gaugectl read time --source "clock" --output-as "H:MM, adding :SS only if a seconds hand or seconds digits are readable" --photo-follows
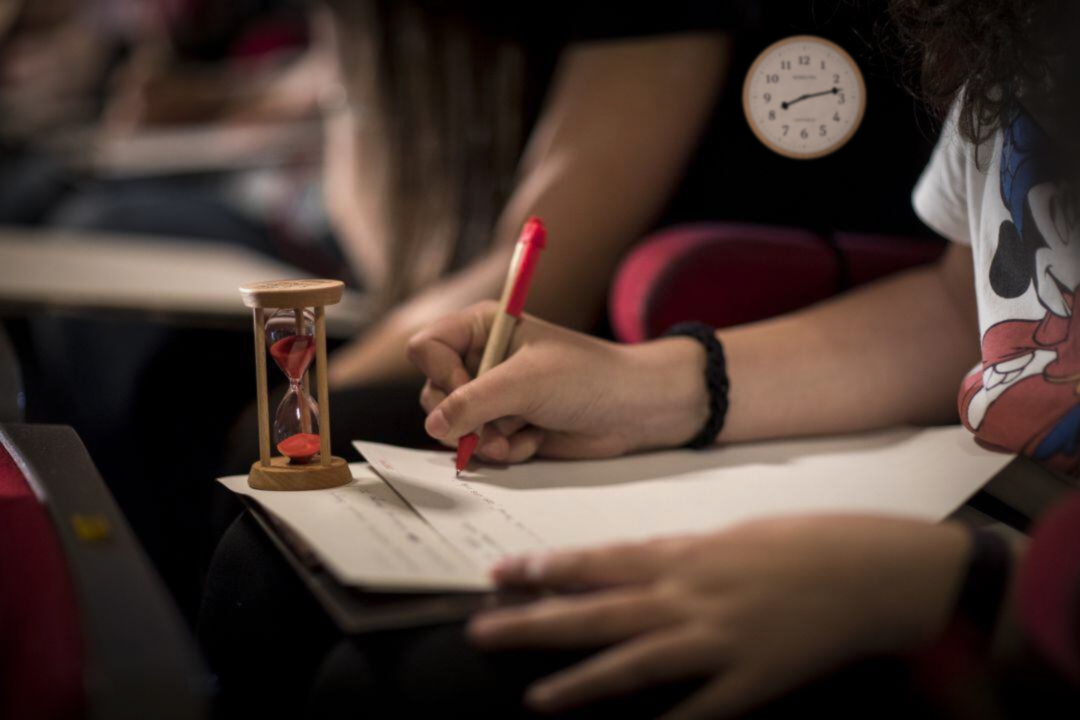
8:13
